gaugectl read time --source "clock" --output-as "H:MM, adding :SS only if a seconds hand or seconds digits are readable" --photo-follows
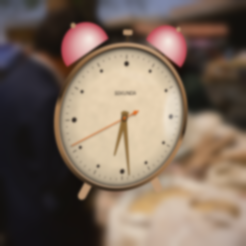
6:28:41
